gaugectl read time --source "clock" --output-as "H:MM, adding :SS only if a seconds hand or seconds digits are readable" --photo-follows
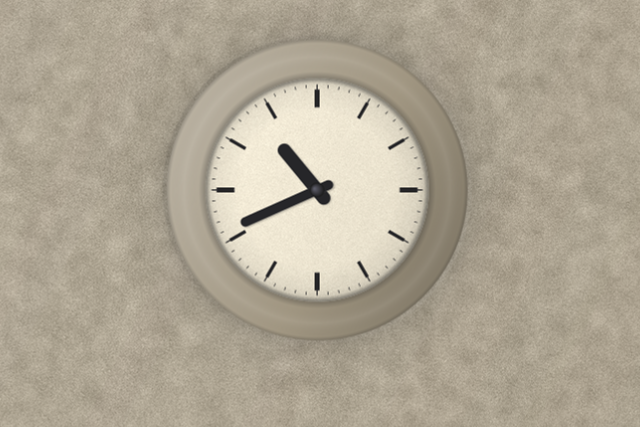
10:41
